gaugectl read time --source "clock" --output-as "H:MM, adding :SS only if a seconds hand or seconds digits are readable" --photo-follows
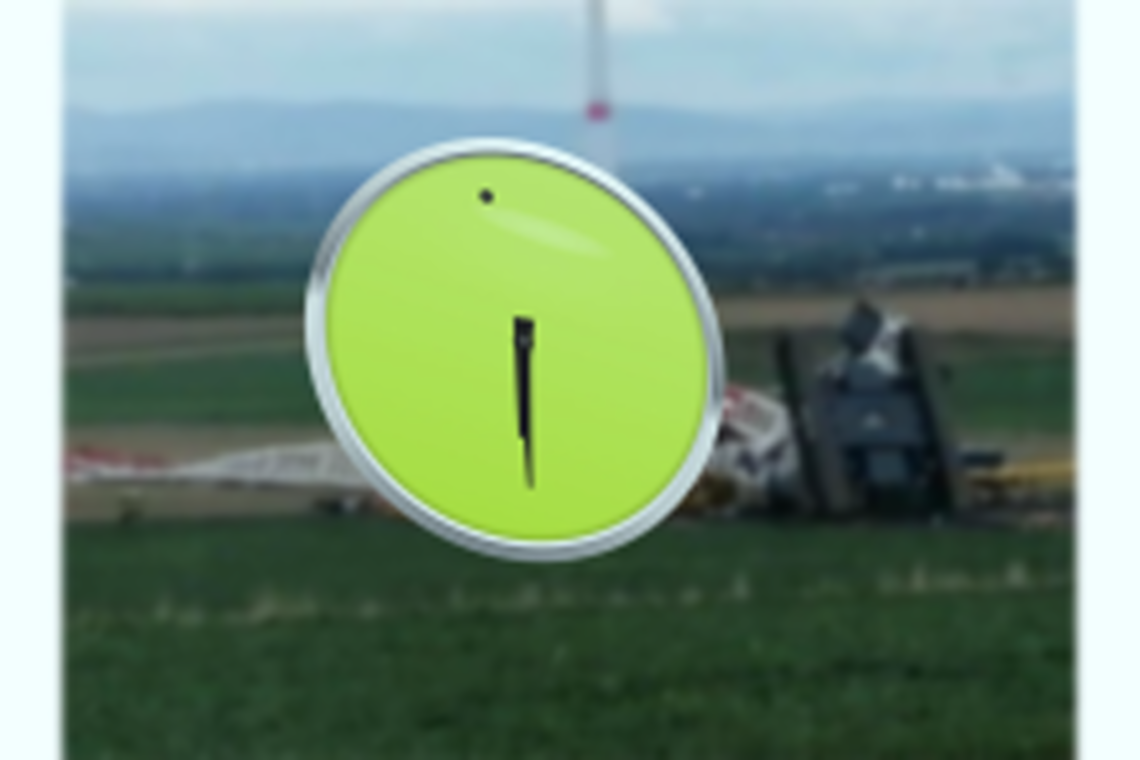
6:32
